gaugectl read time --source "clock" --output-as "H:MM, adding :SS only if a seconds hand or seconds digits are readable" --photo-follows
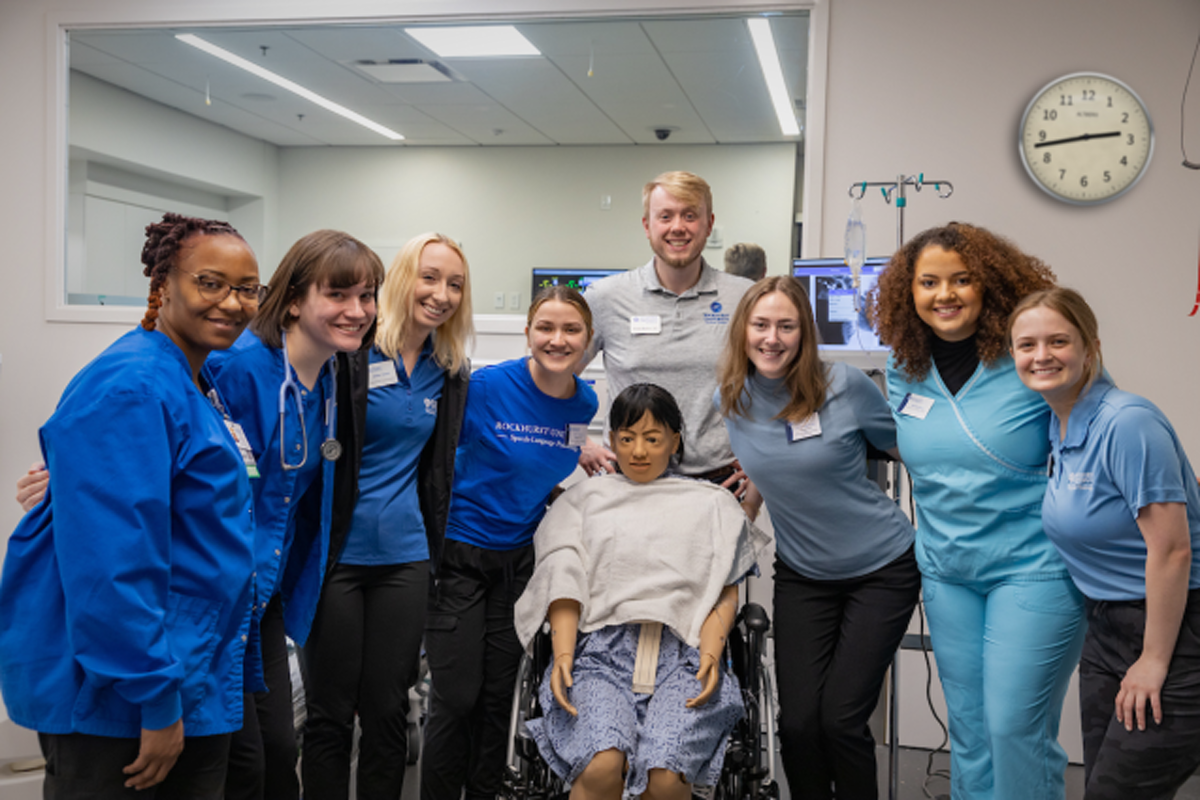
2:43
